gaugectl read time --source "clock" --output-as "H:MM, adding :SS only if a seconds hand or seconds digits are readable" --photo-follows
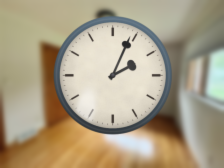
2:04
